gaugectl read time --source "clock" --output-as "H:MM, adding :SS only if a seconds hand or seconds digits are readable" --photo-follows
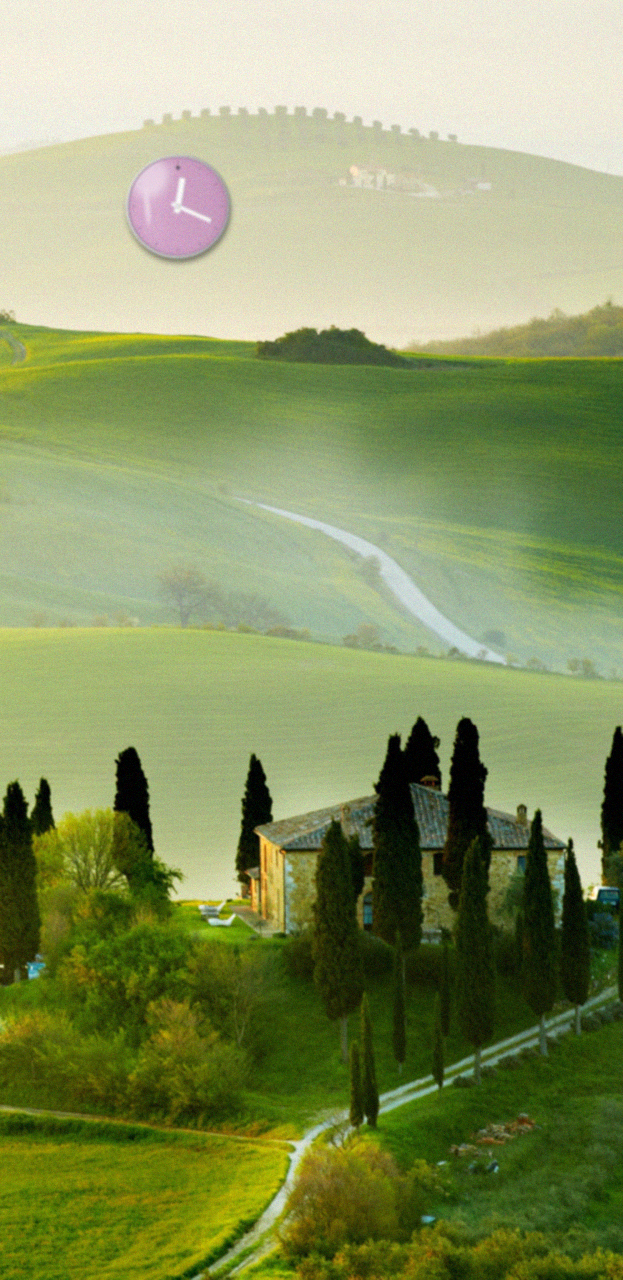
12:19
